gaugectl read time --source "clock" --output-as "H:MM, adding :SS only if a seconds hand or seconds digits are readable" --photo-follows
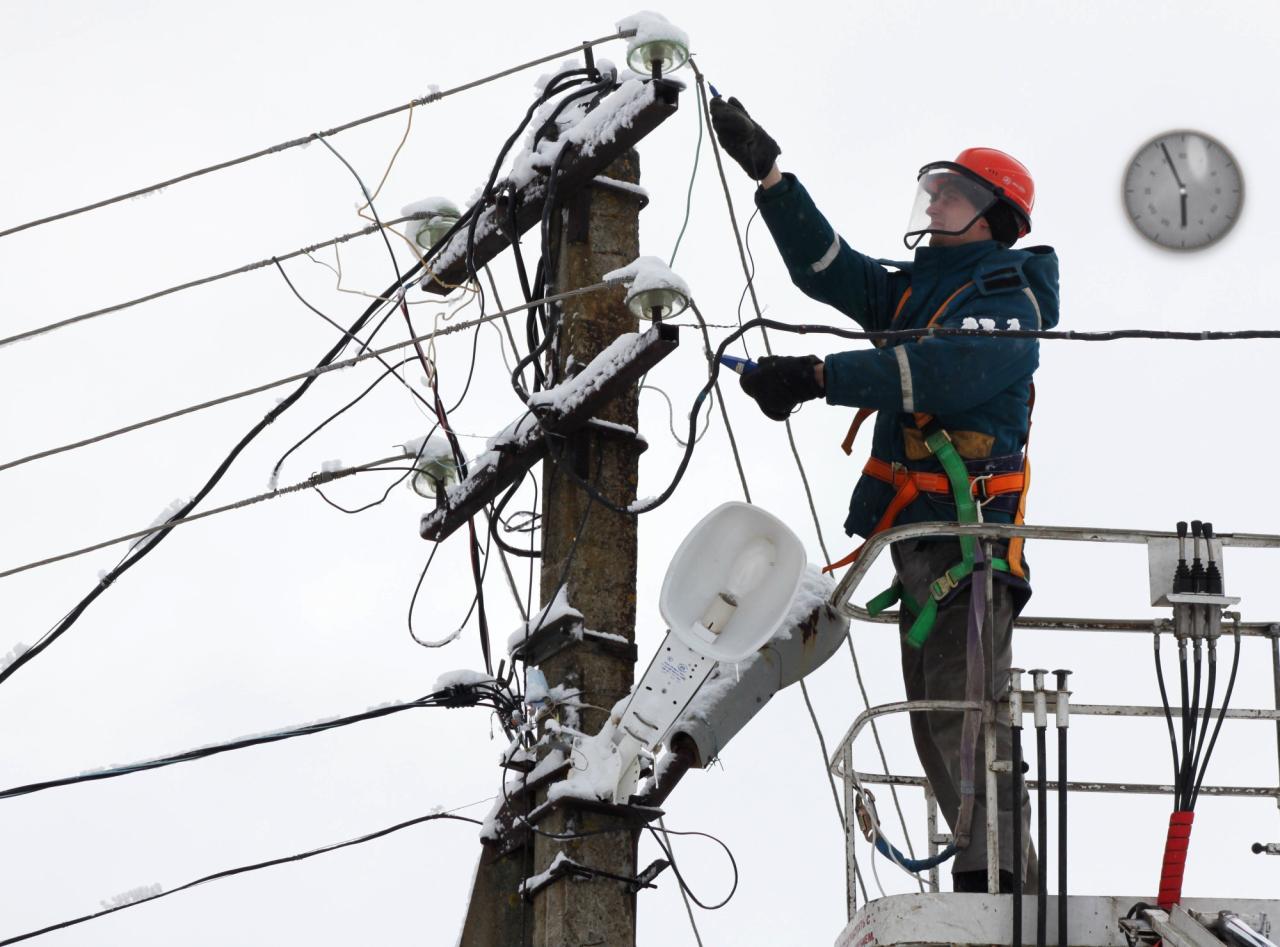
5:56
